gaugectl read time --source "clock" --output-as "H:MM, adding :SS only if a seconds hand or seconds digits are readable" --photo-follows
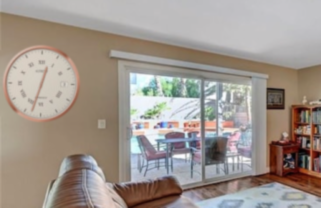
12:33
